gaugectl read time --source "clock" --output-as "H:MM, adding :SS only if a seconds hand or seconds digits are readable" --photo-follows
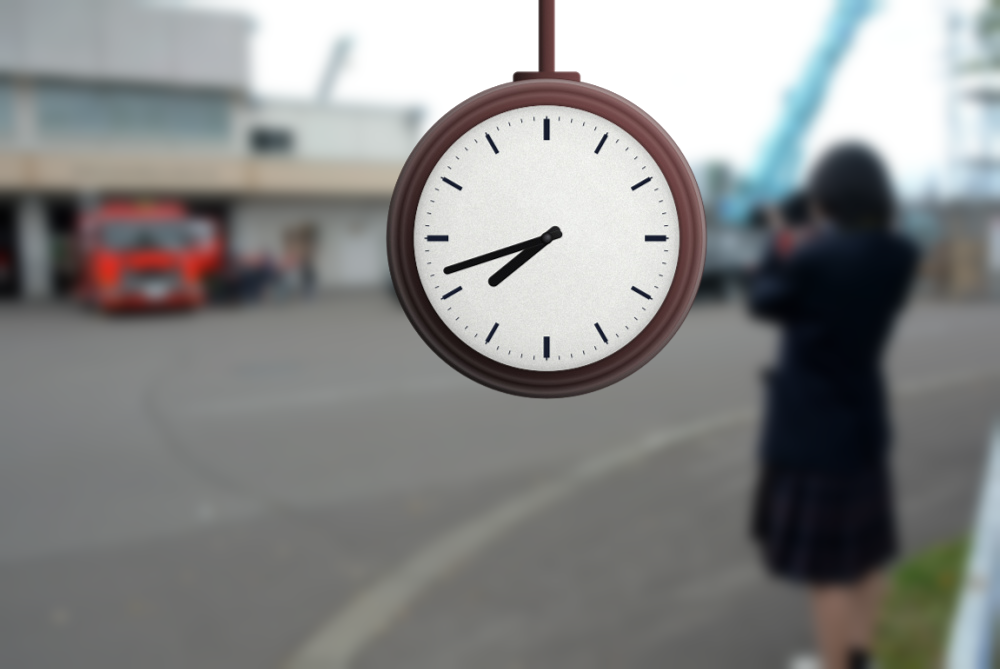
7:42
